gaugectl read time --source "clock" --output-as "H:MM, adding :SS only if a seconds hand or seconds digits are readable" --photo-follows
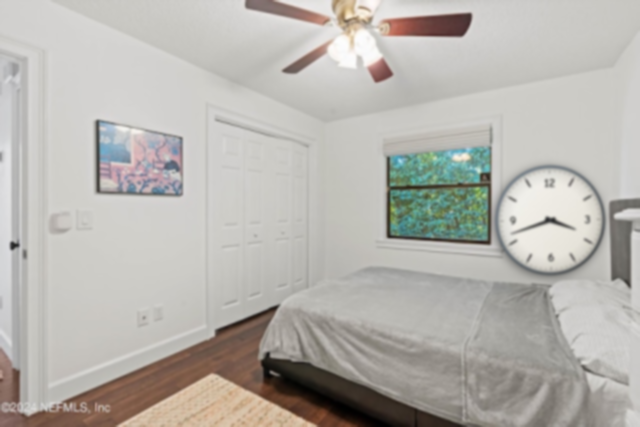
3:42
